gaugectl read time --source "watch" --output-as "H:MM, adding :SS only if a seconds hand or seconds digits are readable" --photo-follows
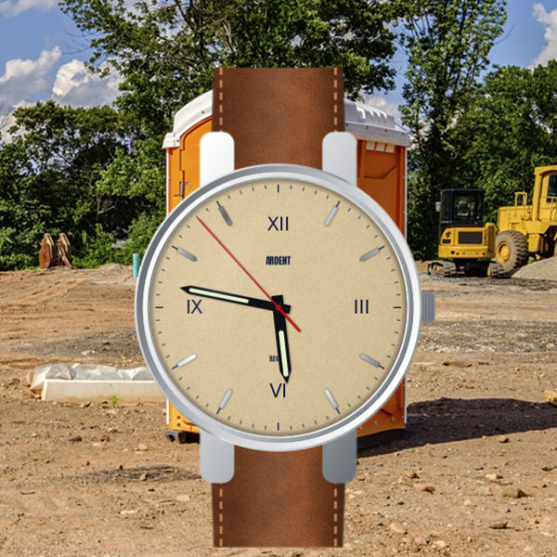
5:46:53
